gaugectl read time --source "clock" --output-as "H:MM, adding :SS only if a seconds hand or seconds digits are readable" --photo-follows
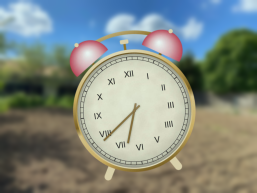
6:39
